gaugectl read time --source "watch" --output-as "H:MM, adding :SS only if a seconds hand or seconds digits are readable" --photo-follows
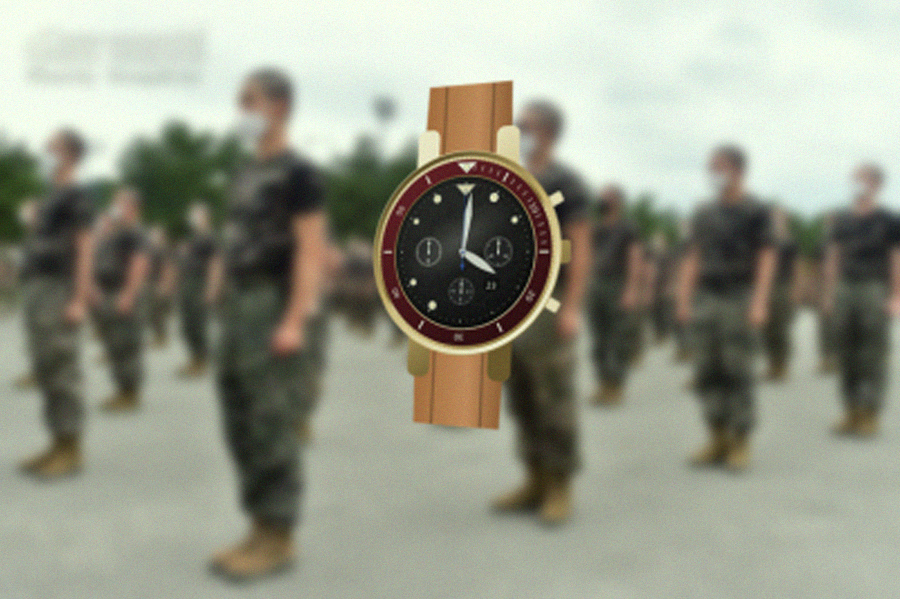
4:01
